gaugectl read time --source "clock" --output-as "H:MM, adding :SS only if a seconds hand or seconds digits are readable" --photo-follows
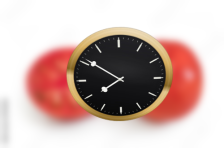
7:51
